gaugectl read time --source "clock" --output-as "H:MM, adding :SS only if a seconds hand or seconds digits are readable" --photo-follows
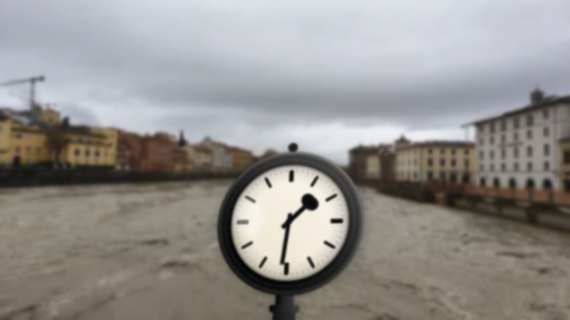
1:31
